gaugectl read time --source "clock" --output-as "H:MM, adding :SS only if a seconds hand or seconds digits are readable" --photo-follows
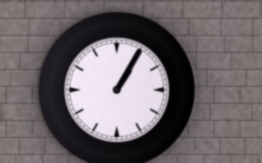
1:05
